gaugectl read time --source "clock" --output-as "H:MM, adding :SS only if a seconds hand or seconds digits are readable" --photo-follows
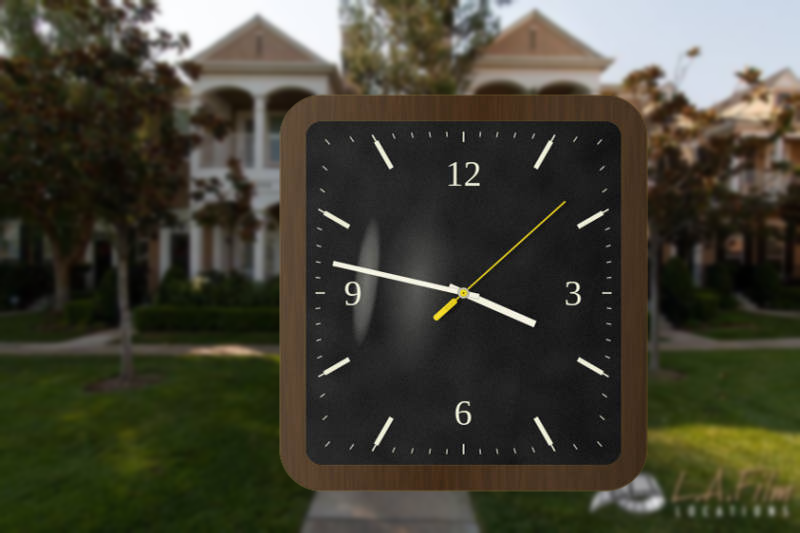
3:47:08
